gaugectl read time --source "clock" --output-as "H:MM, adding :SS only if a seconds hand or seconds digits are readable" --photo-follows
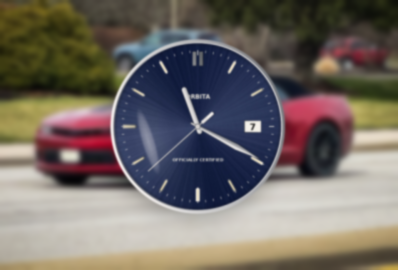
11:19:38
